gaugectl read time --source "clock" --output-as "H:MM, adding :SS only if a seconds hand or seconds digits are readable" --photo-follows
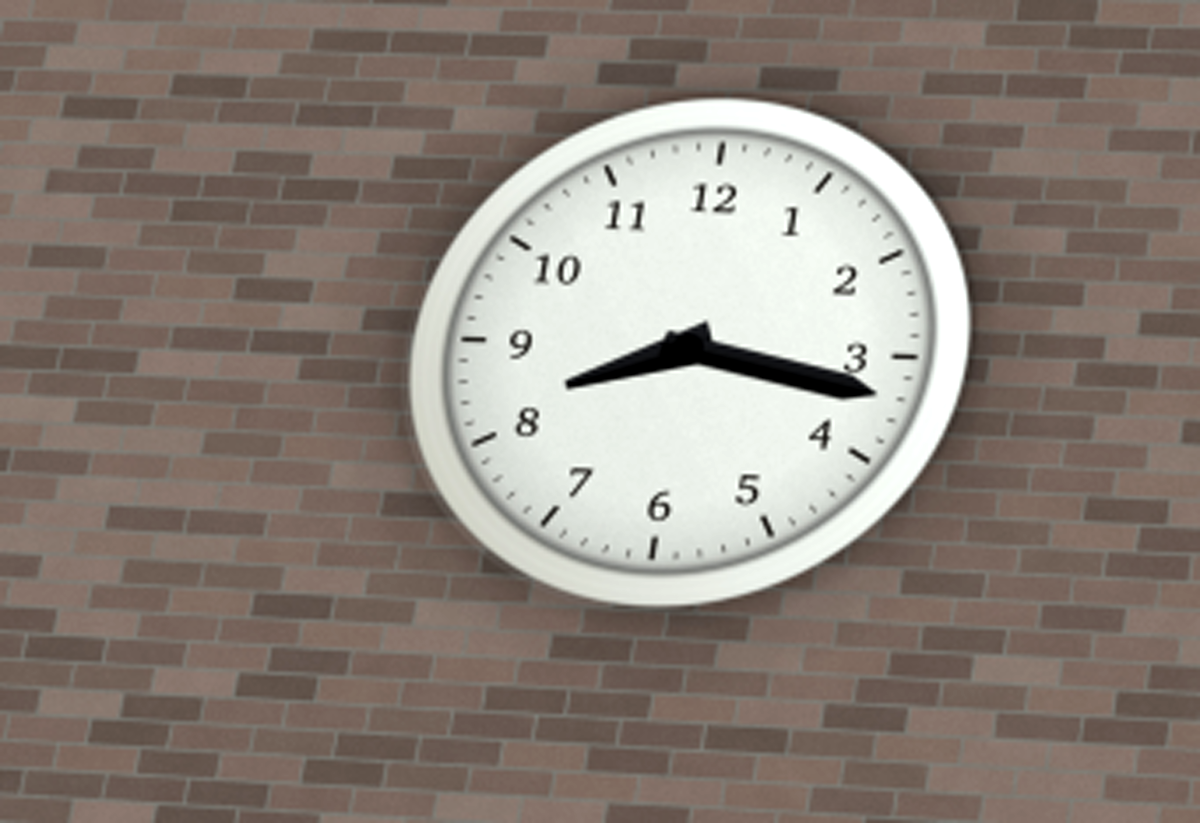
8:17
